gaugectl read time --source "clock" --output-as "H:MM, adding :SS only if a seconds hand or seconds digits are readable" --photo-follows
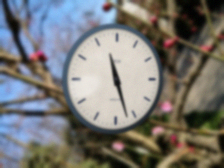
11:27
